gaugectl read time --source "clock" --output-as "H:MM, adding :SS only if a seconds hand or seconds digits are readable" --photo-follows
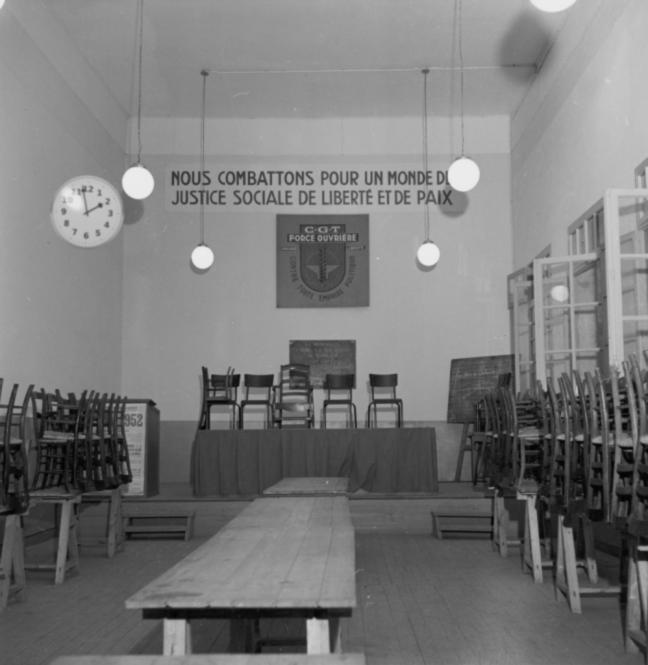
1:58
